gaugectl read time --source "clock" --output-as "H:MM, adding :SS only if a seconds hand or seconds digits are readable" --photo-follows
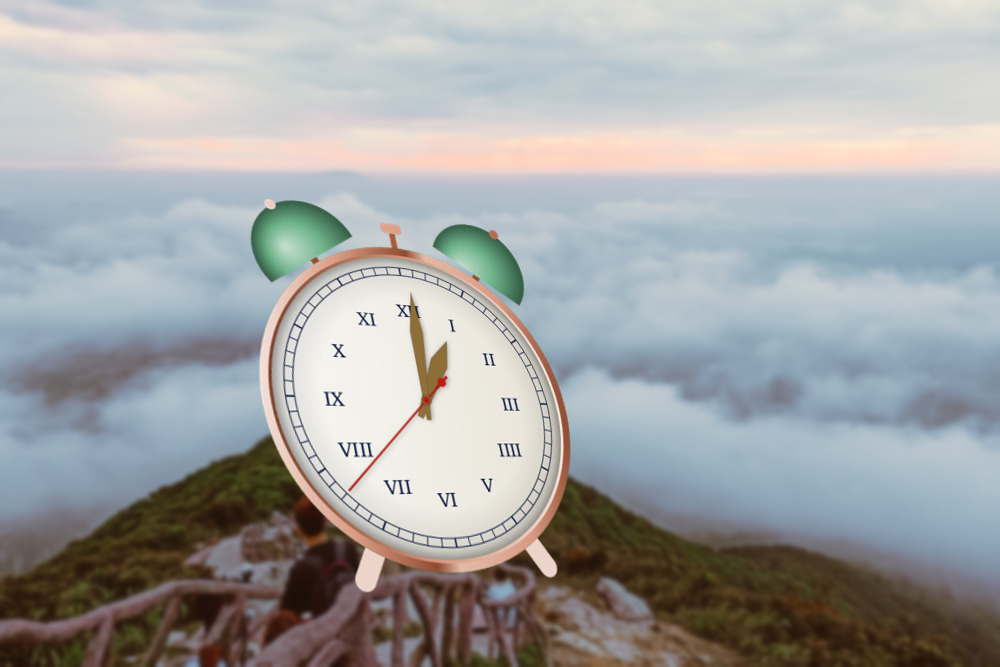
1:00:38
